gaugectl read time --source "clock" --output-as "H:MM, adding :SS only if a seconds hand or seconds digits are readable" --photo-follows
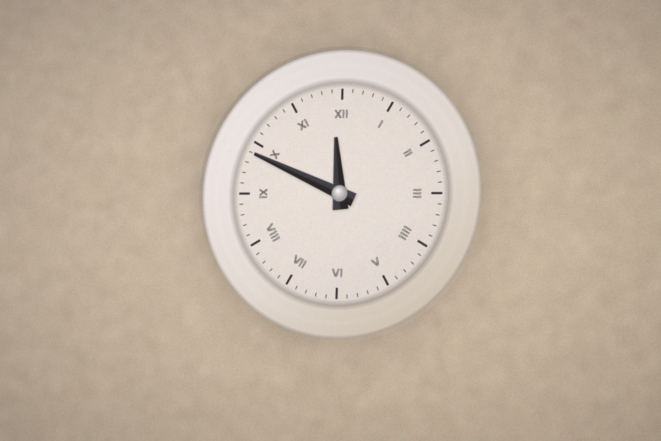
11:49
